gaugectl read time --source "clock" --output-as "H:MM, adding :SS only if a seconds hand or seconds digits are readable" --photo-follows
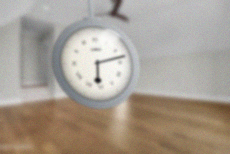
6:13
